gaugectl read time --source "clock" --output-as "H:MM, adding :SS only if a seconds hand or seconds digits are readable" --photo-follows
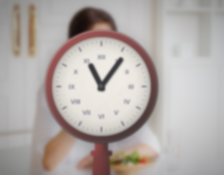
11:06
